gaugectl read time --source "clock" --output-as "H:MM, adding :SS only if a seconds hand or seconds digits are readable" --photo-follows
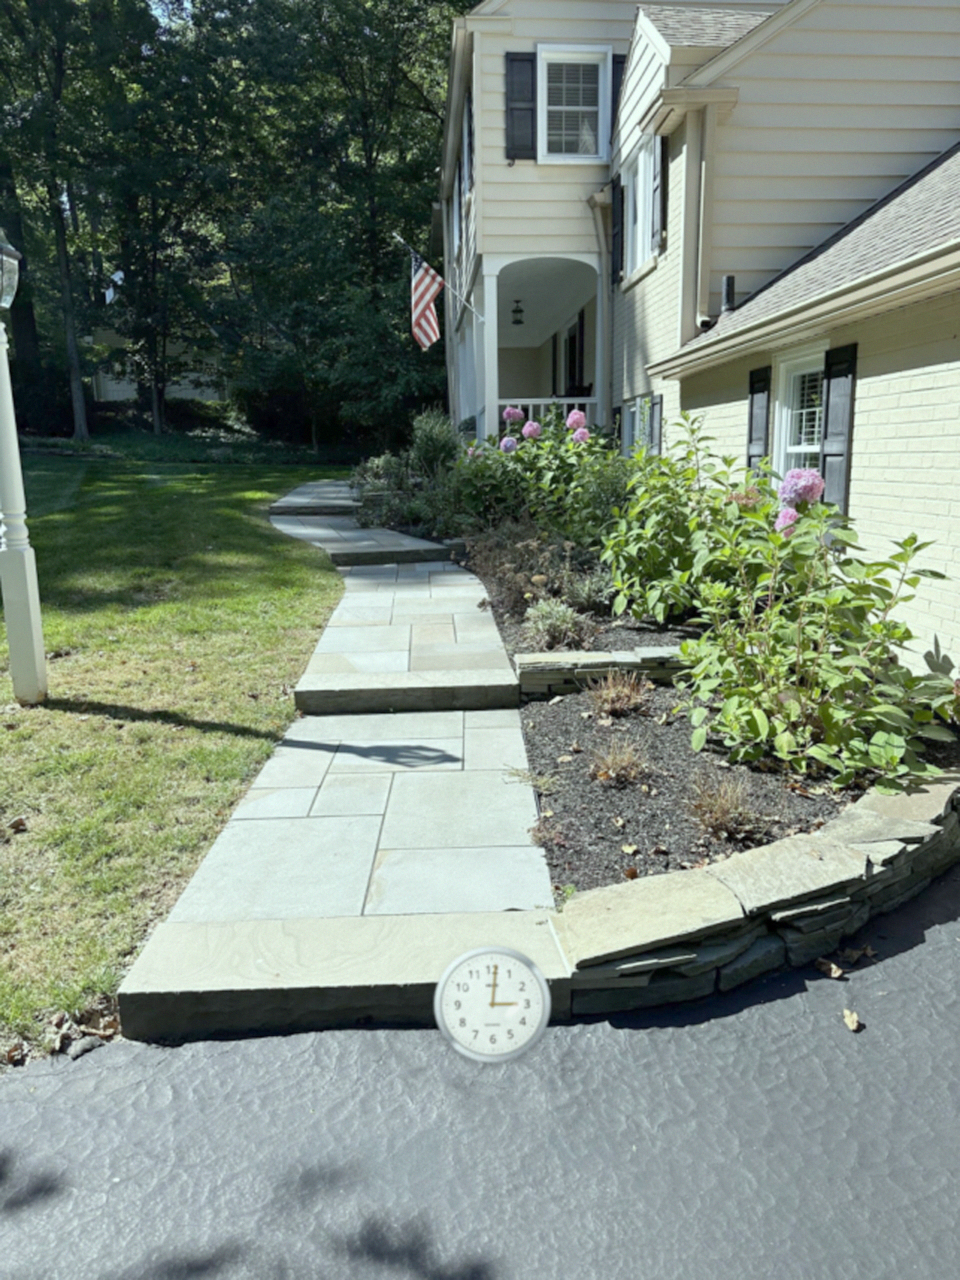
3:01
